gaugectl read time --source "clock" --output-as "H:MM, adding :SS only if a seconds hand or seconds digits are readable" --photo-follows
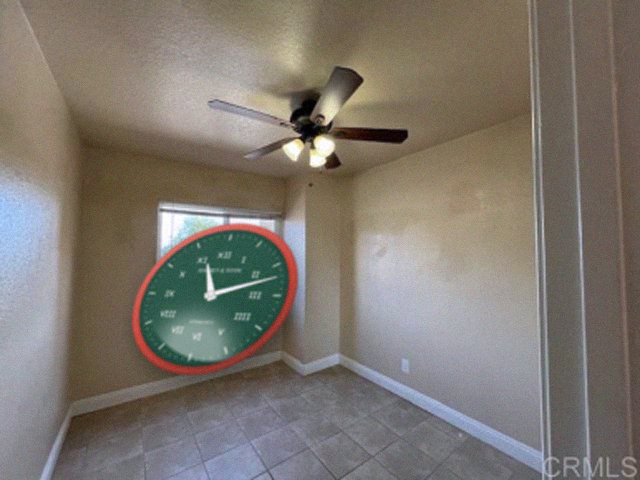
11:12
